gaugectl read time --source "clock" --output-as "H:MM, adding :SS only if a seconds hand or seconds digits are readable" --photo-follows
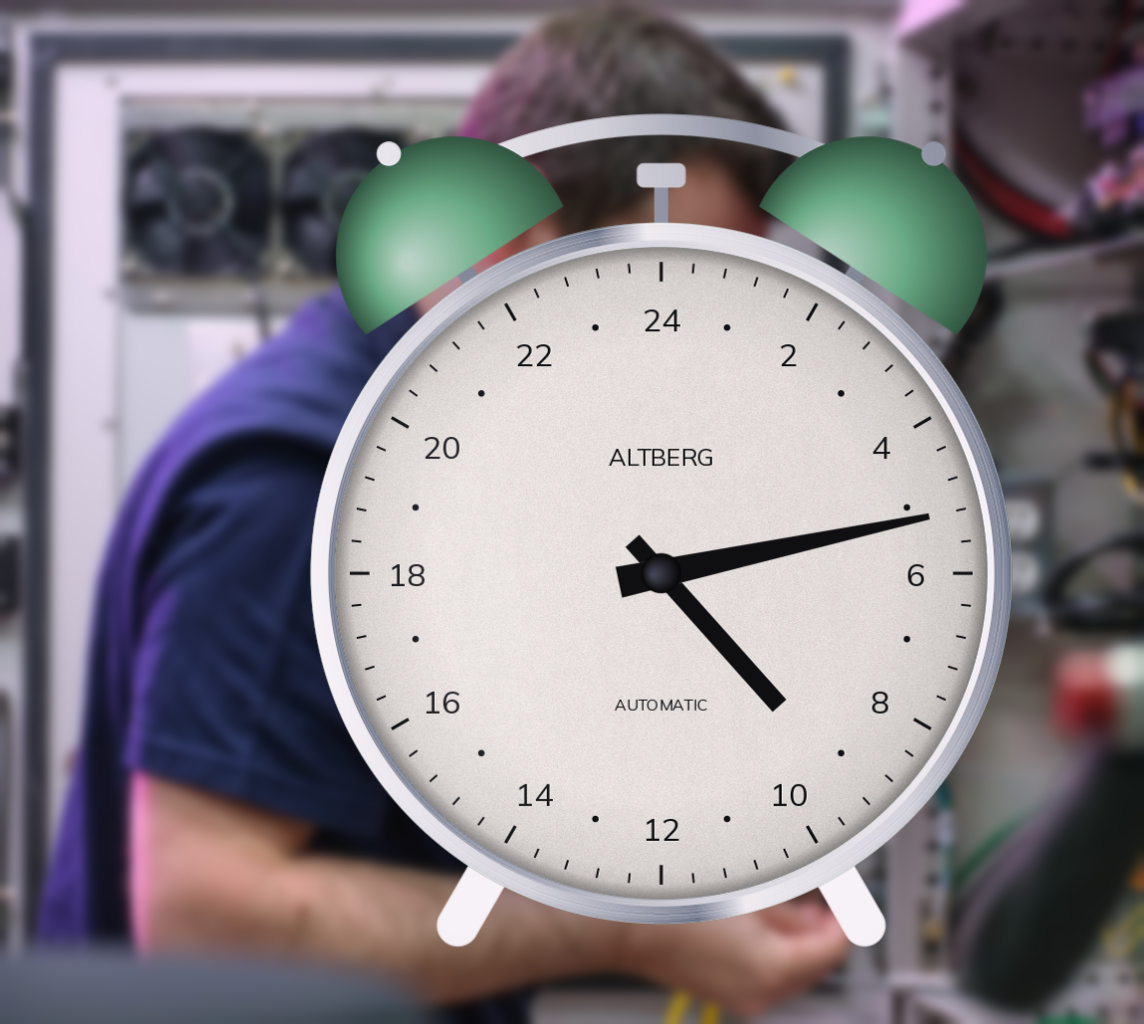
9:13
